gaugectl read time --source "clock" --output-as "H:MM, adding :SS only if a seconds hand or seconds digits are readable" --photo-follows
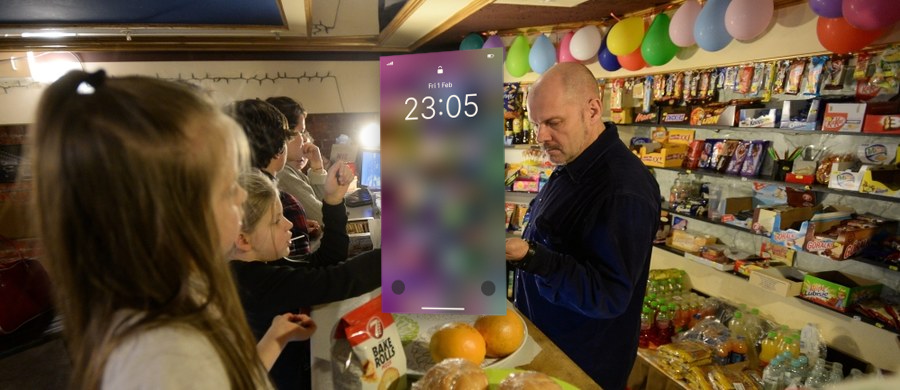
23:05
